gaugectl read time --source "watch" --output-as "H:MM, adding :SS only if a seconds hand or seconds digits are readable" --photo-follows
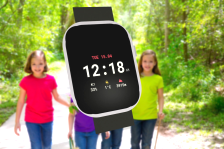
12:18
